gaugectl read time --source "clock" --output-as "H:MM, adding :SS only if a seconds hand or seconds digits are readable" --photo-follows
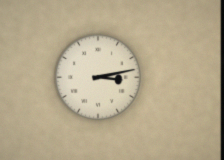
3:13
